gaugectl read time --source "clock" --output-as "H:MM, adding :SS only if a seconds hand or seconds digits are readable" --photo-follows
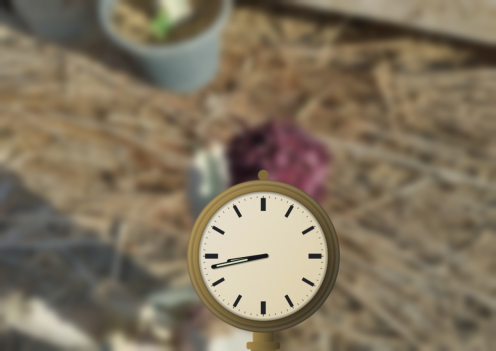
8:43
